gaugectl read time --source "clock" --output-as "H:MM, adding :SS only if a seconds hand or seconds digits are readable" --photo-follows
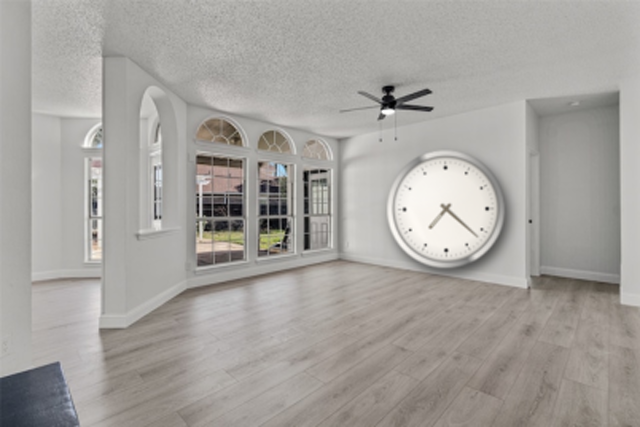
7:22
